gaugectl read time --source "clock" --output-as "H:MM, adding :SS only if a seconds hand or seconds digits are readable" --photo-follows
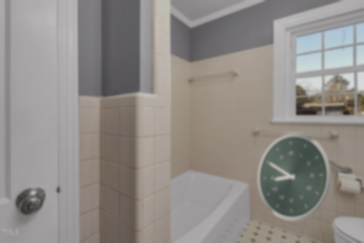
8:50
